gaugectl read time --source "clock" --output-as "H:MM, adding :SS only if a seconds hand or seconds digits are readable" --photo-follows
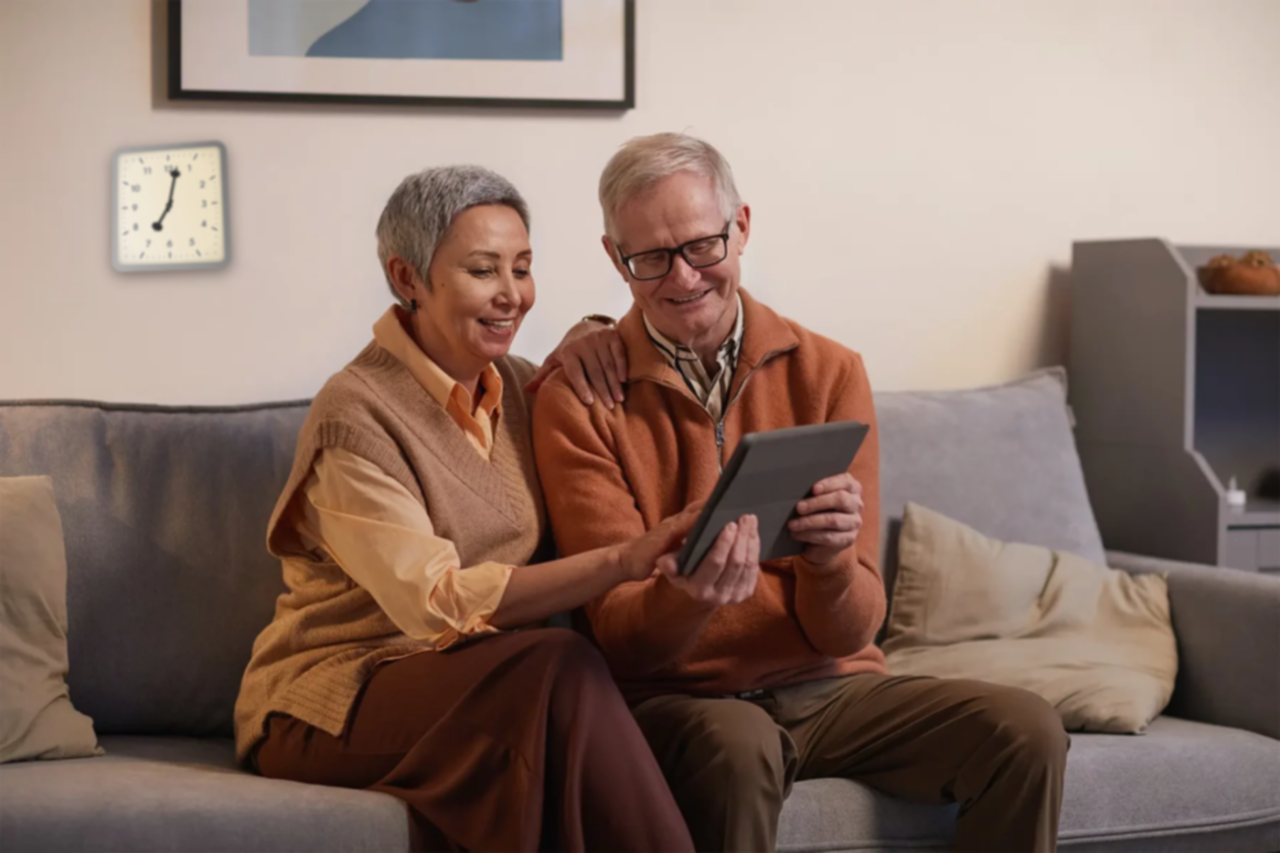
7:02
